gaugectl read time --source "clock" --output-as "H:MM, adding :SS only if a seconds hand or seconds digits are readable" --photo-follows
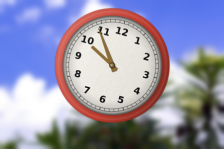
9:54
